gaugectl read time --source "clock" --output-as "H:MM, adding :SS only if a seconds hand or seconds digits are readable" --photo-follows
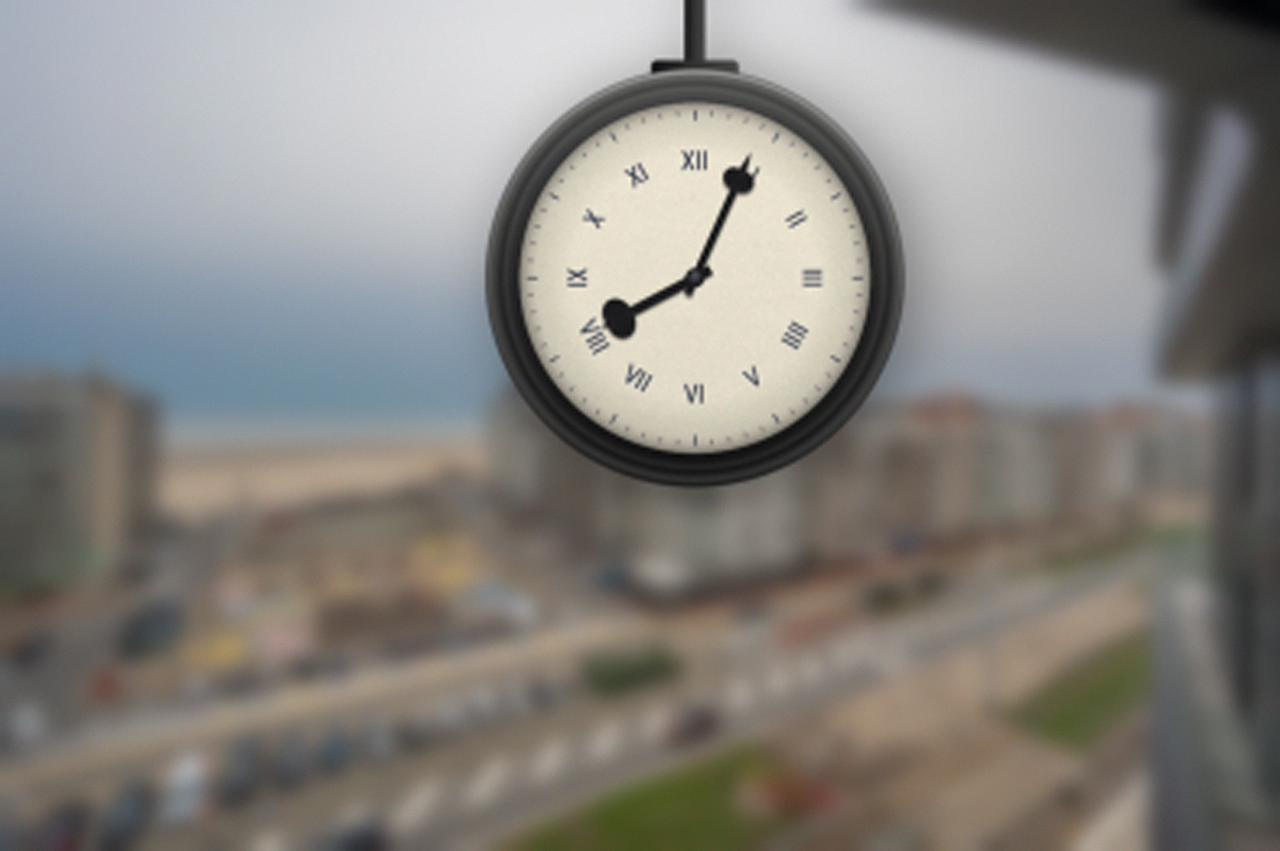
8:04
